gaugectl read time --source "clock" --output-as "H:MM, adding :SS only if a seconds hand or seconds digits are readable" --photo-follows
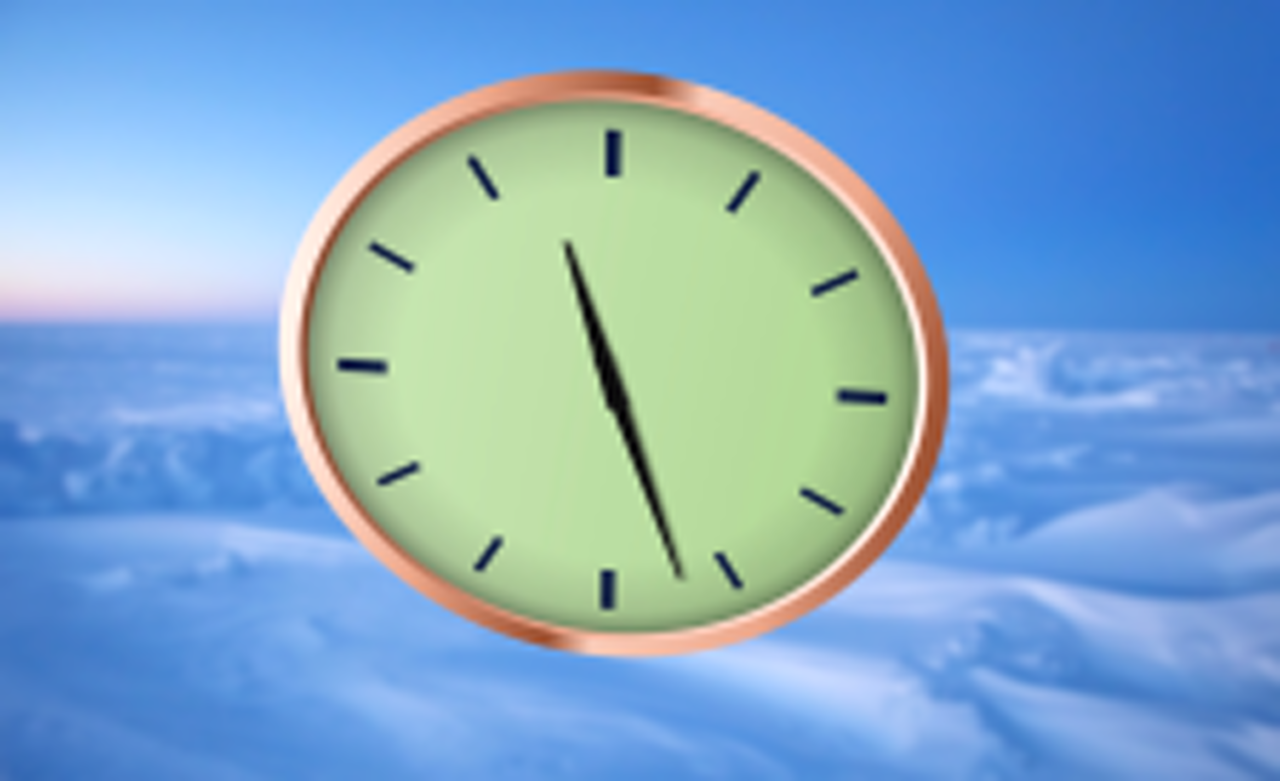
11:27
